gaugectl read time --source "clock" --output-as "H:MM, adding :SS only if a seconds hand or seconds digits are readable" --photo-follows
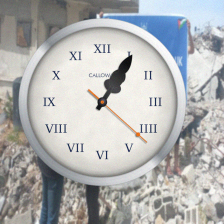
1:05:22
